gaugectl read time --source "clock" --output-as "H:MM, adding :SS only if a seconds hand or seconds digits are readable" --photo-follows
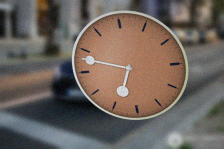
6:48
